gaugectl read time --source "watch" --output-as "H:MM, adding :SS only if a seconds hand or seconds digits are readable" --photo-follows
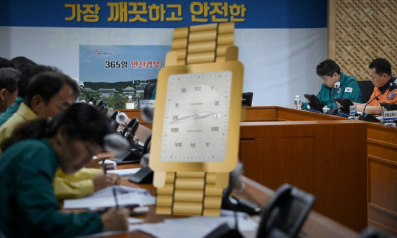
2:43
